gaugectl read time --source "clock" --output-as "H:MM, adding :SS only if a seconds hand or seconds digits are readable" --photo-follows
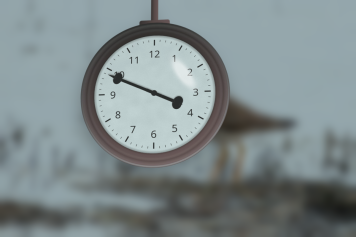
3:49
